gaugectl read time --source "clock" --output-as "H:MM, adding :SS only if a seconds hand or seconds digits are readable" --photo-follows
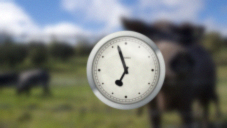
6:57
